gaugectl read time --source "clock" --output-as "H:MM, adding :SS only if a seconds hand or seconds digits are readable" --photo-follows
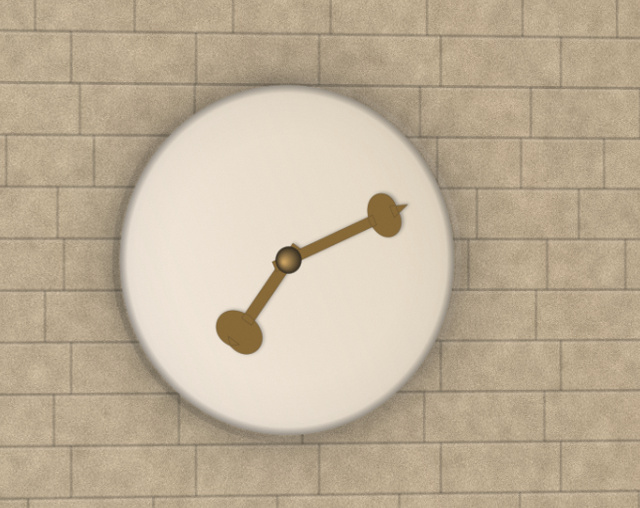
7:11
